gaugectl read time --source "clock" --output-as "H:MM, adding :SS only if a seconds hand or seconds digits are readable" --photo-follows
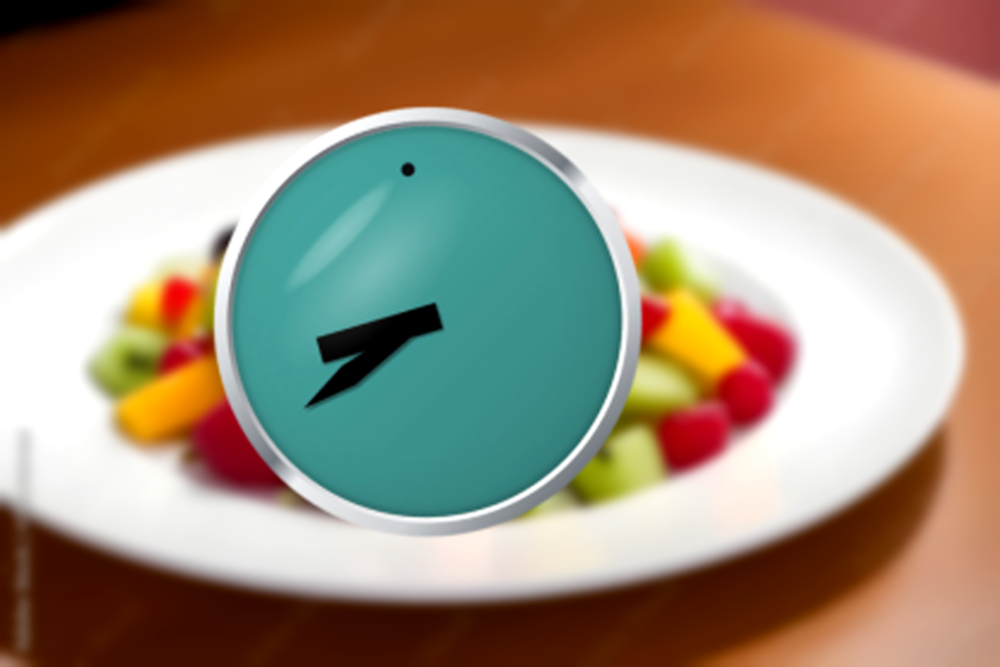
8:40
